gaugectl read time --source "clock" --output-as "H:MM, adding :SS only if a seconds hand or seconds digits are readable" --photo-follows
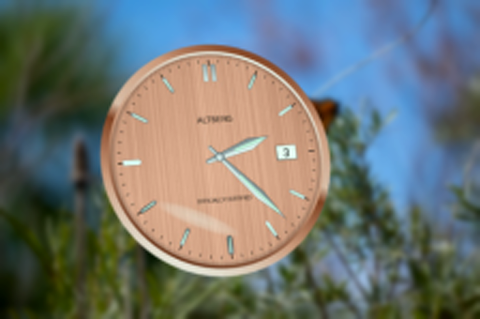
2:23
